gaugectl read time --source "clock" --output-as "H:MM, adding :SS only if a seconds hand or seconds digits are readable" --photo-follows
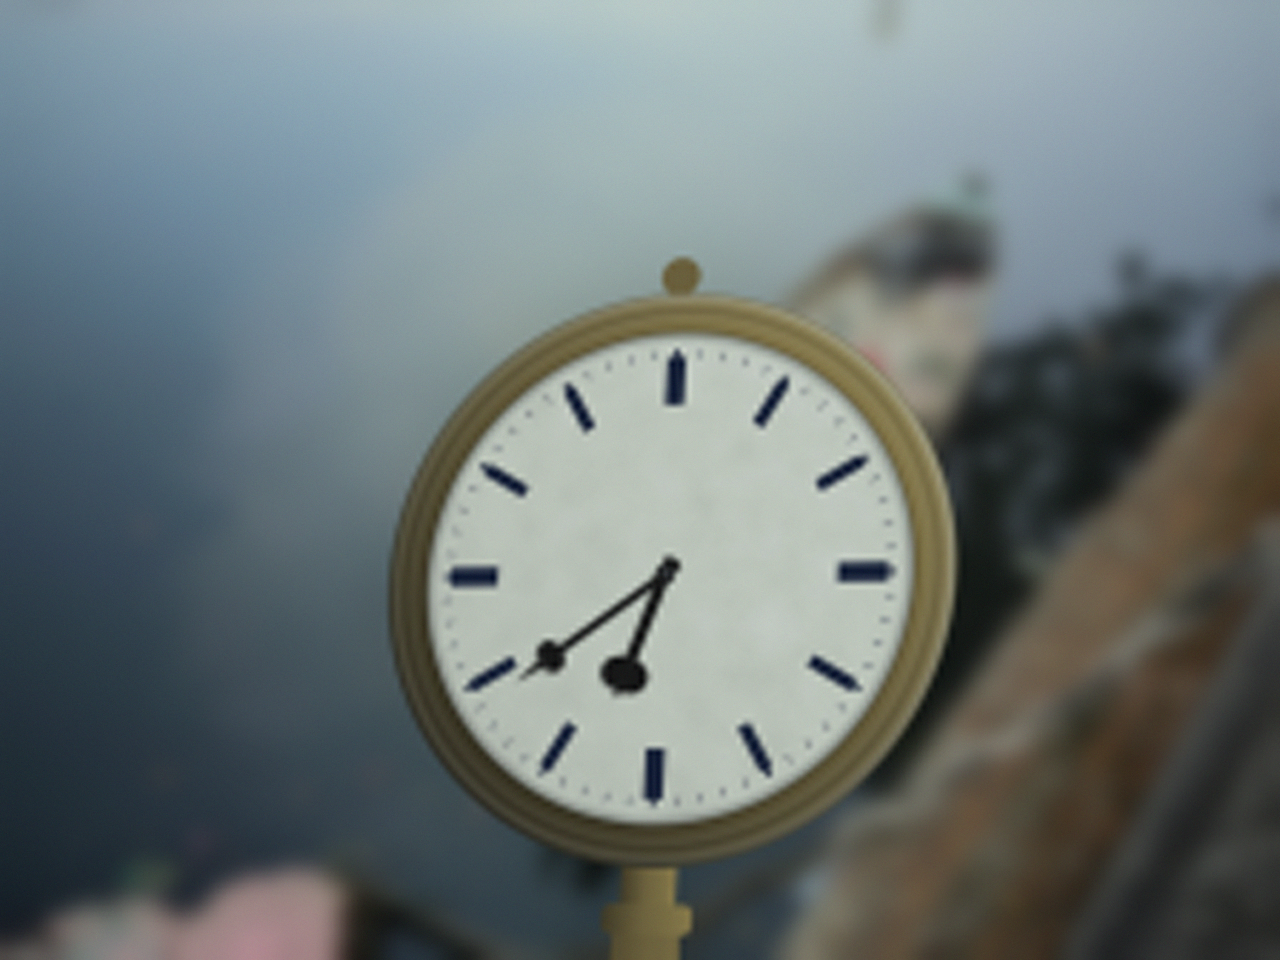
6:39
